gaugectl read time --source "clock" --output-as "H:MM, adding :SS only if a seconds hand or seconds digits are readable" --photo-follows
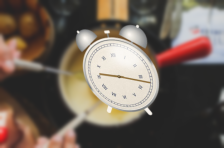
9:17
